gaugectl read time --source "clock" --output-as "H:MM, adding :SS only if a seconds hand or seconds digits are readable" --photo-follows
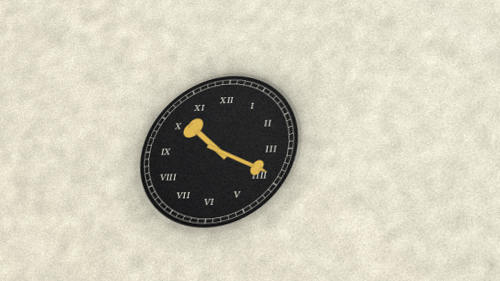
10:19
